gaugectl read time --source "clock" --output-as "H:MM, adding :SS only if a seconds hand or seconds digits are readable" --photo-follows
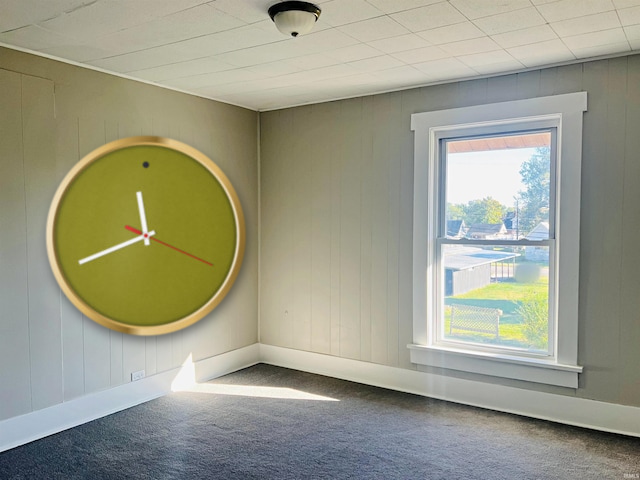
11:41:19
